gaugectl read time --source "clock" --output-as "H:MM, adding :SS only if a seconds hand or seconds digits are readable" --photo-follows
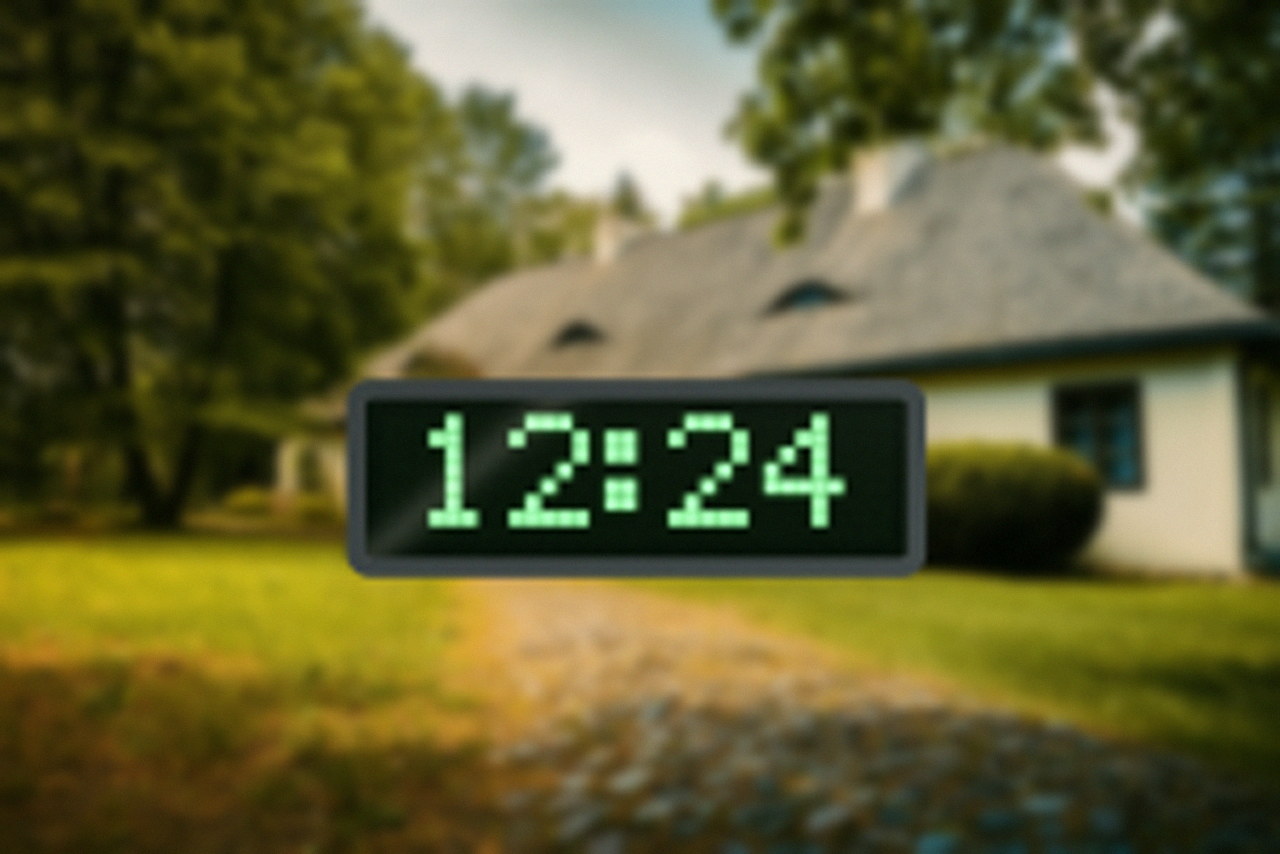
12:24
